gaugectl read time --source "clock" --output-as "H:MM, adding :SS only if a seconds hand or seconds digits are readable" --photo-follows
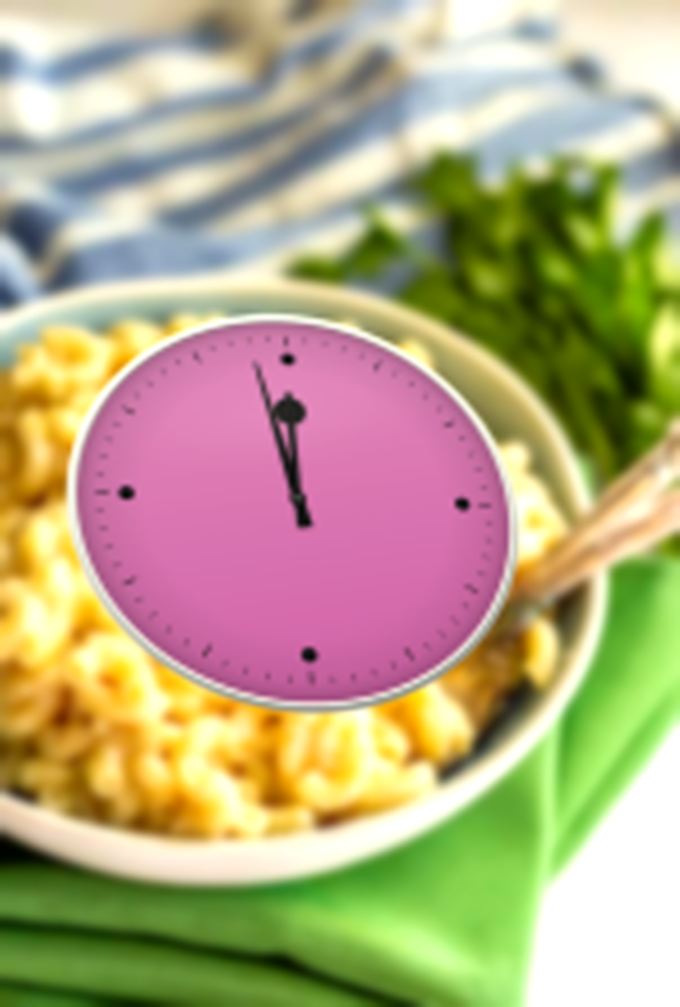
11:58
